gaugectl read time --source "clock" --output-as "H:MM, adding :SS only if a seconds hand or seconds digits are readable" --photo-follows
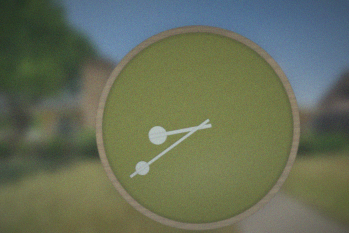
8:39
